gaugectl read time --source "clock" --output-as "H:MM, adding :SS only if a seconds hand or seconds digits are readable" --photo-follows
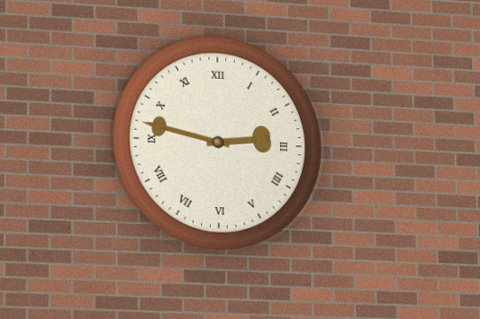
2:47
